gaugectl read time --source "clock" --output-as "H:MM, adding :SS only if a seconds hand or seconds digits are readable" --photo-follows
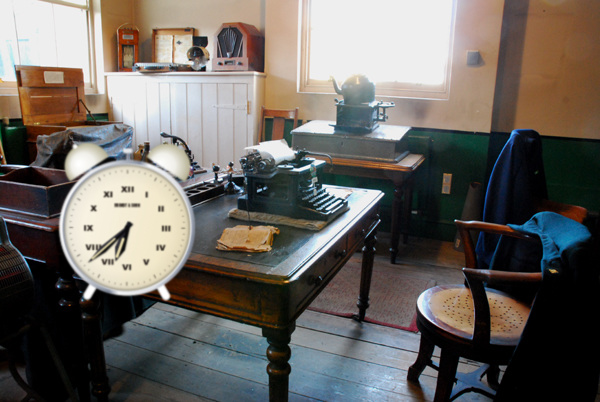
6:38
